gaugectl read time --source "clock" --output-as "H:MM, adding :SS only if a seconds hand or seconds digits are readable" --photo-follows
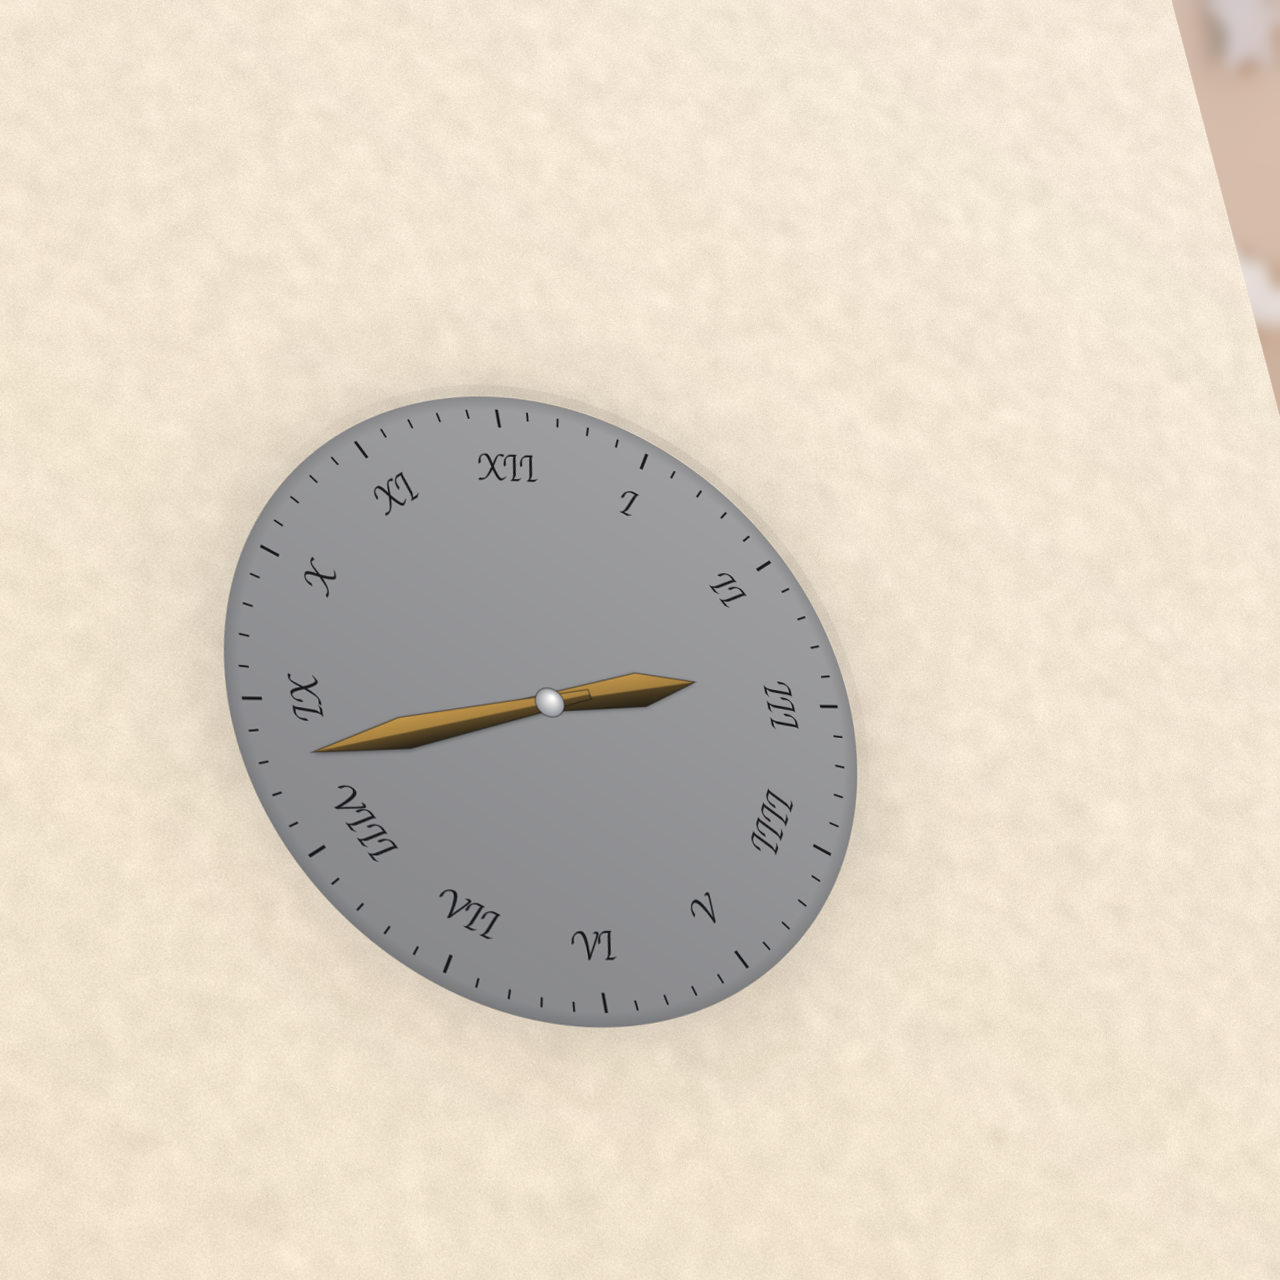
2:43
